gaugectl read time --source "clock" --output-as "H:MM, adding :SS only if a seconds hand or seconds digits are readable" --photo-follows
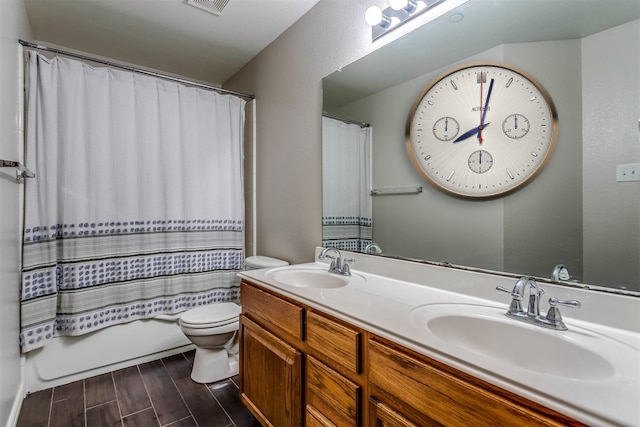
8:02
